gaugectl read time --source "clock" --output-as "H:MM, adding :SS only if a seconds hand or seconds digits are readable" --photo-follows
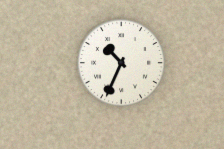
10:34
